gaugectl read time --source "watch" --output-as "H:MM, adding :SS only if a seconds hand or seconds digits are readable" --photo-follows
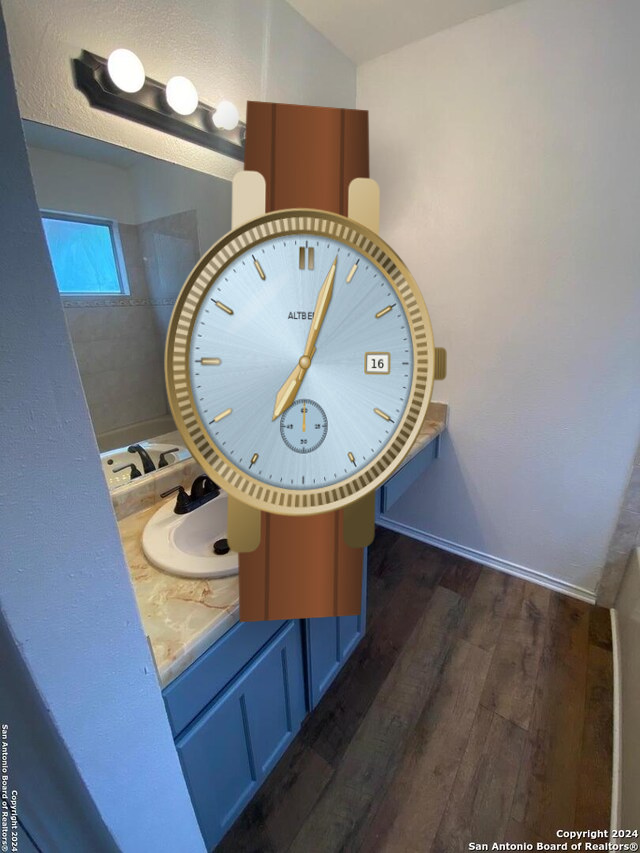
7:03
